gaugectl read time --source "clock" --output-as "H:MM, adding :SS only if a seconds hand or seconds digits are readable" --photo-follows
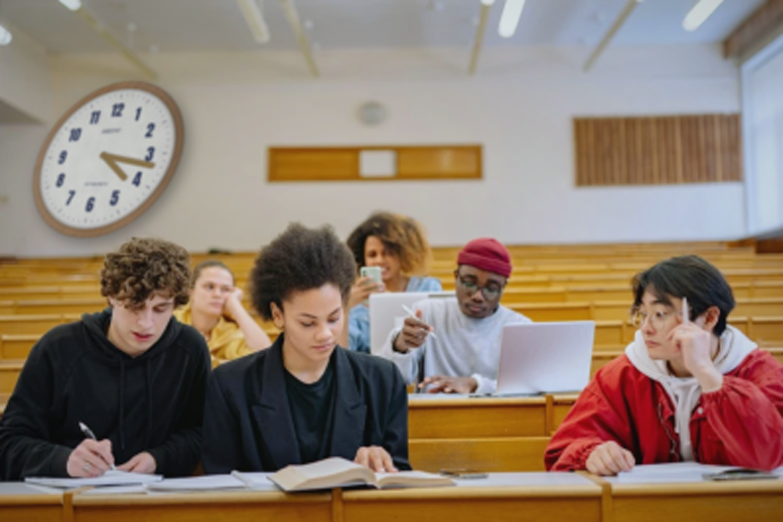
4:17
